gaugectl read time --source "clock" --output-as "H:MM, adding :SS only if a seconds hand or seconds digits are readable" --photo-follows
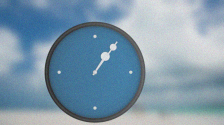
1:06
